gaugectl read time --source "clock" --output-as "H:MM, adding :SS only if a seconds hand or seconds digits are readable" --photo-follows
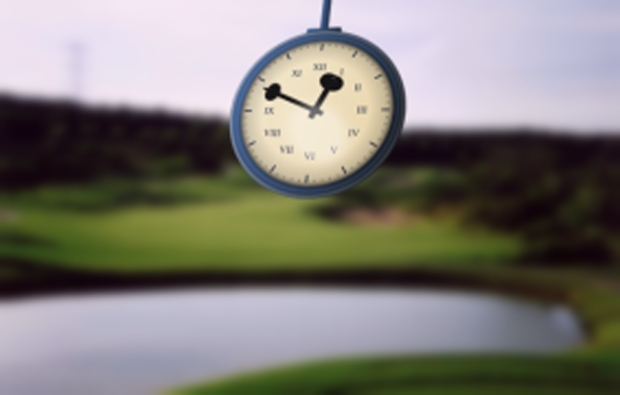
12:49
